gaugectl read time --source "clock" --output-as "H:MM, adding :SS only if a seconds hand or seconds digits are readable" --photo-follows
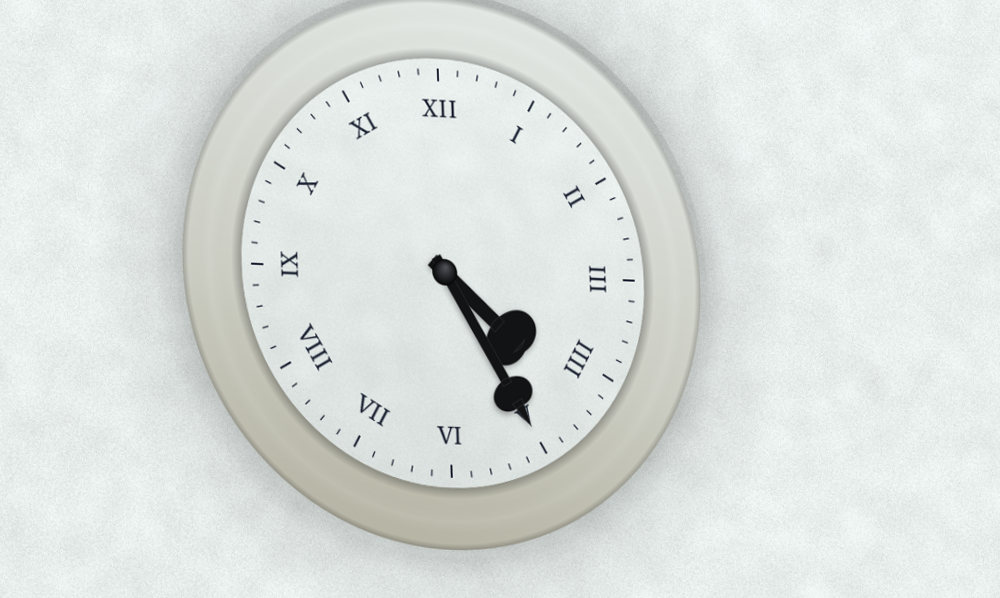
4:25
